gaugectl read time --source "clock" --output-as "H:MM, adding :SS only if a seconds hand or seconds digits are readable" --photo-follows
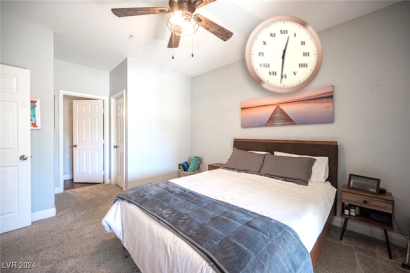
12:31
